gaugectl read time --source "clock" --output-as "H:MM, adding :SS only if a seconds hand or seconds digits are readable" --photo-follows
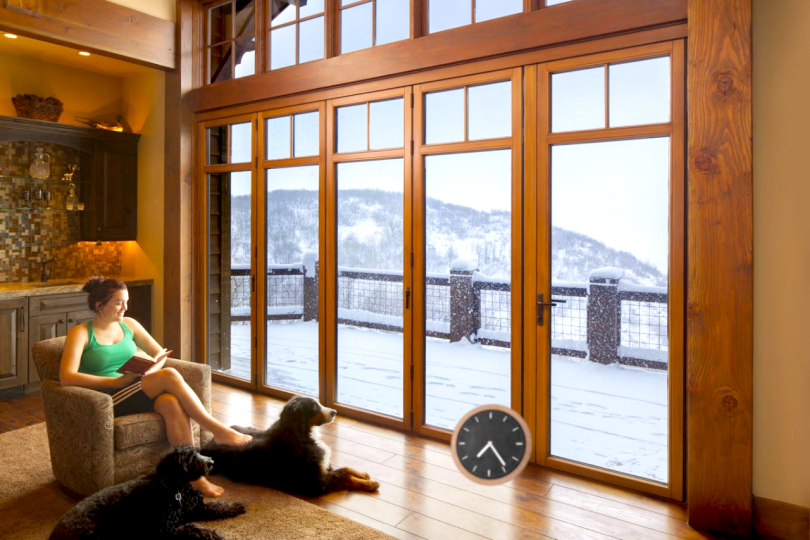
7:24
